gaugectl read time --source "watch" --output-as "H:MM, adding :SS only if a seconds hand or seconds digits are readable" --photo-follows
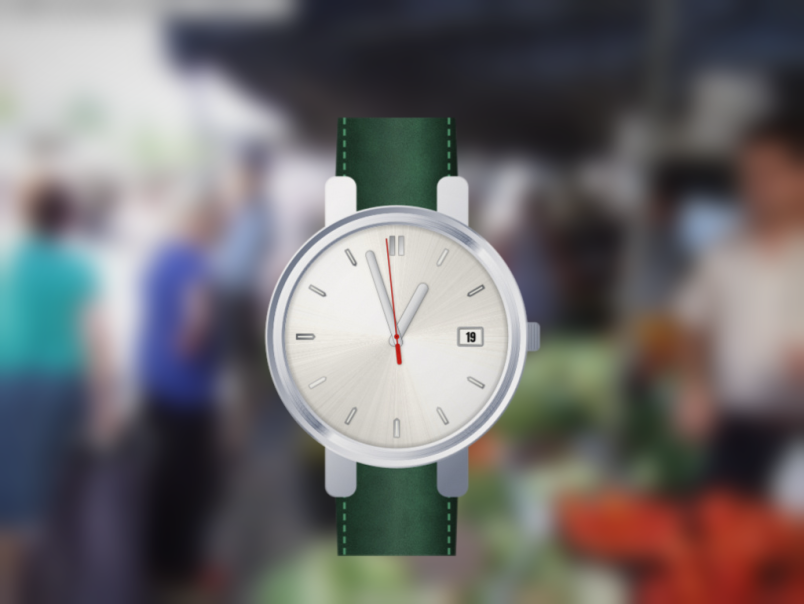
12:56:59
